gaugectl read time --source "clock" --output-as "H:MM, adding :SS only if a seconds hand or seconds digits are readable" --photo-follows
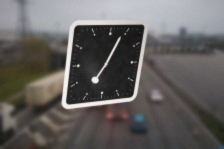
7:04
